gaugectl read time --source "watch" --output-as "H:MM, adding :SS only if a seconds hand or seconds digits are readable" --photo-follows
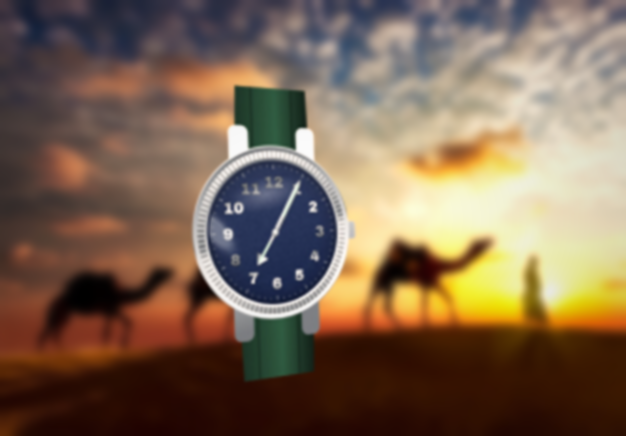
7:05
